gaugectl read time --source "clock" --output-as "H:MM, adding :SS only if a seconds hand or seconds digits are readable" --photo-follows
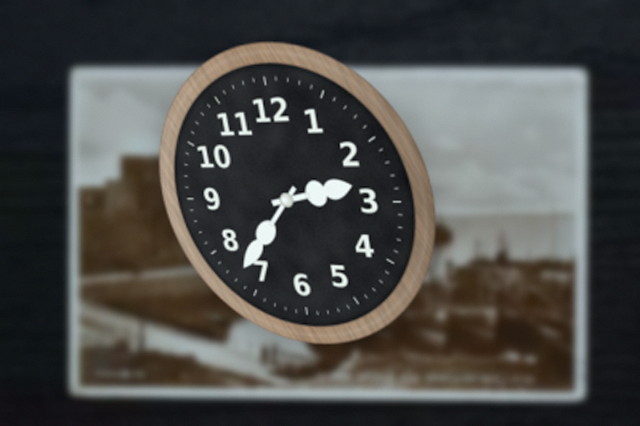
2:37
